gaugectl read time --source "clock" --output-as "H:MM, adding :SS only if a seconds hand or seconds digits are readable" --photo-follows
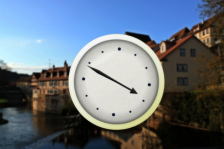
3:49
